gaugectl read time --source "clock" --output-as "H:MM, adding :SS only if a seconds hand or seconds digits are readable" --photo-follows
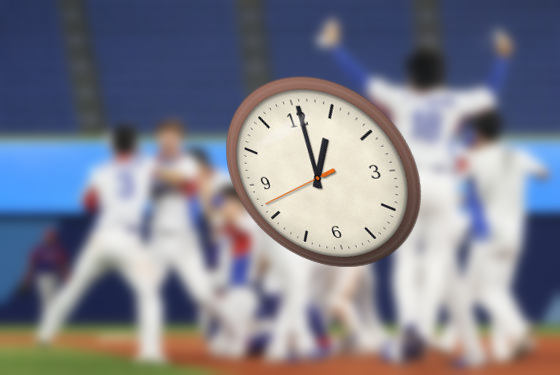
1:00:42
